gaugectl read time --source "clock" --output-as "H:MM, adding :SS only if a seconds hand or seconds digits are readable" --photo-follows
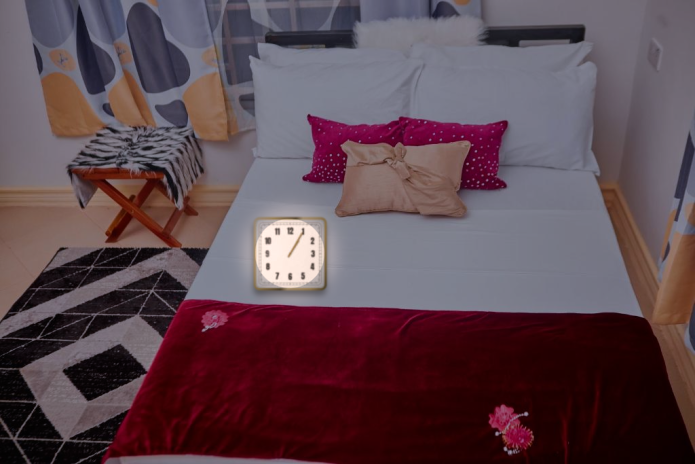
1:05
